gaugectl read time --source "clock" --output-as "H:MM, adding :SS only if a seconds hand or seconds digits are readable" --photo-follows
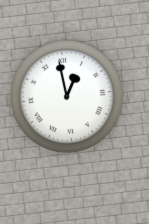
12:59
